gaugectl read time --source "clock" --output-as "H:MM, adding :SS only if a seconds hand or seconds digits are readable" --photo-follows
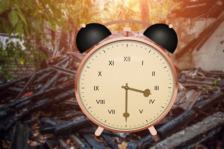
3:30
